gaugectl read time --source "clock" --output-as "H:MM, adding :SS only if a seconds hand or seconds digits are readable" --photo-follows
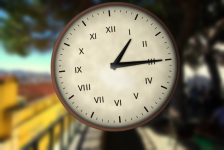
1:15
